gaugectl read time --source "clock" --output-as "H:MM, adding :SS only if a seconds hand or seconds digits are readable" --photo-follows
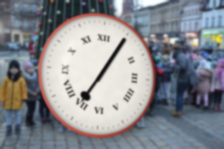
7:05
